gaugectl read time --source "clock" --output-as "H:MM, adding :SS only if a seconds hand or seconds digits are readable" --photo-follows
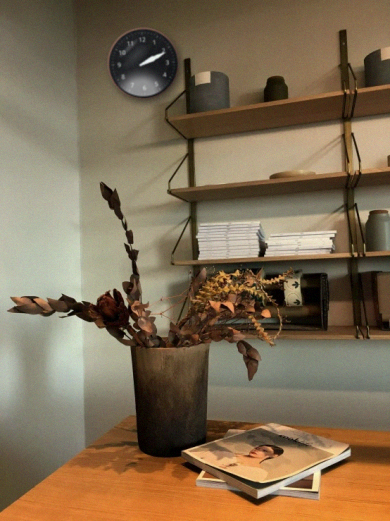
2:11
